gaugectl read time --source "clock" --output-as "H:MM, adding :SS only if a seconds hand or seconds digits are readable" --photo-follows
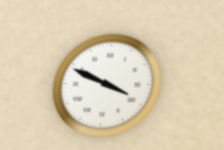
3:49
